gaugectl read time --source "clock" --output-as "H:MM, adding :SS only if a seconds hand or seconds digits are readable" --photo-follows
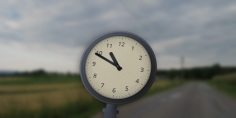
10:49
